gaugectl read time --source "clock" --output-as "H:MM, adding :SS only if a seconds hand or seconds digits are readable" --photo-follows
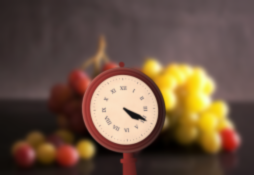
4:20
